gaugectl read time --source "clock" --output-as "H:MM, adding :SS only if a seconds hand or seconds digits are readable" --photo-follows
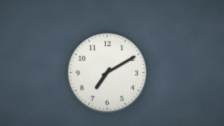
7:10
